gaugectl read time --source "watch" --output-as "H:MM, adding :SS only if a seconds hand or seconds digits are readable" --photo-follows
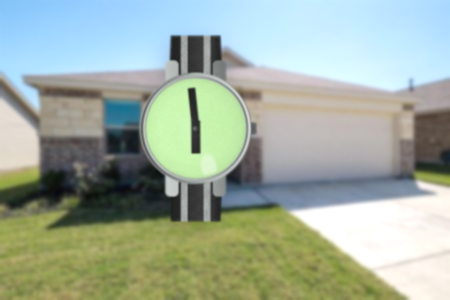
5:59
